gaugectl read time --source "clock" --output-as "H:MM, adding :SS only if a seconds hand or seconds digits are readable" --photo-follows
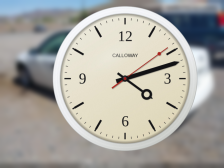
4:12:09
